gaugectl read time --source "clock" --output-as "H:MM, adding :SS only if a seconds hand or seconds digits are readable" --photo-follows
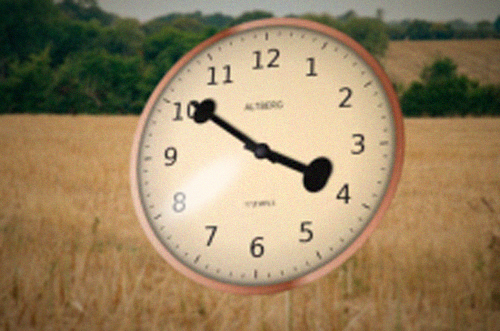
3:51
